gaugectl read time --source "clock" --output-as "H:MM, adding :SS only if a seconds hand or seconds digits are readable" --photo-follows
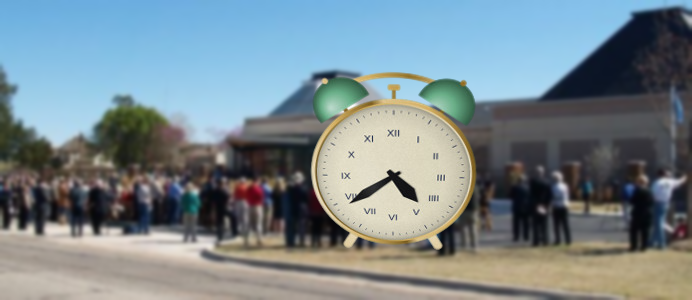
4:39
